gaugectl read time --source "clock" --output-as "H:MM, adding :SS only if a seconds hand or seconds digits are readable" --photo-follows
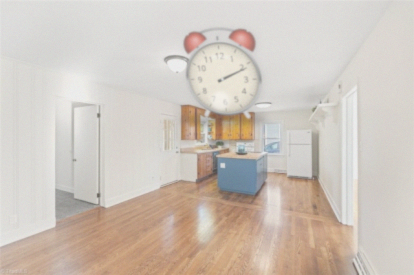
2:11
